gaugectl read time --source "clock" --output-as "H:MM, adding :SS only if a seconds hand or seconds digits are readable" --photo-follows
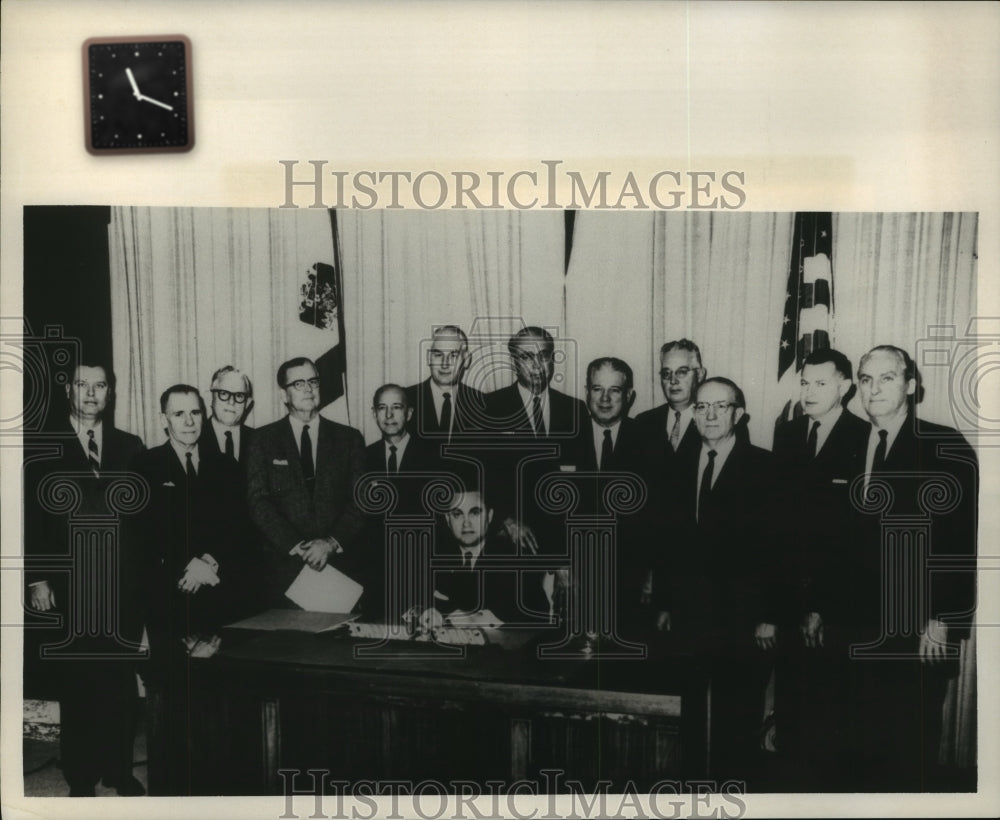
11:19
